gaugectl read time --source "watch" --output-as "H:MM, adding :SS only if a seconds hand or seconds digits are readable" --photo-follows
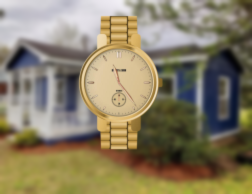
11:24
